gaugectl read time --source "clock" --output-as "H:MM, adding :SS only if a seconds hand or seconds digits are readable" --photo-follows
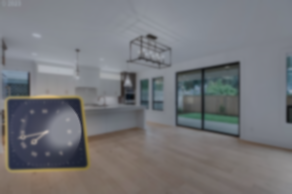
7:43
